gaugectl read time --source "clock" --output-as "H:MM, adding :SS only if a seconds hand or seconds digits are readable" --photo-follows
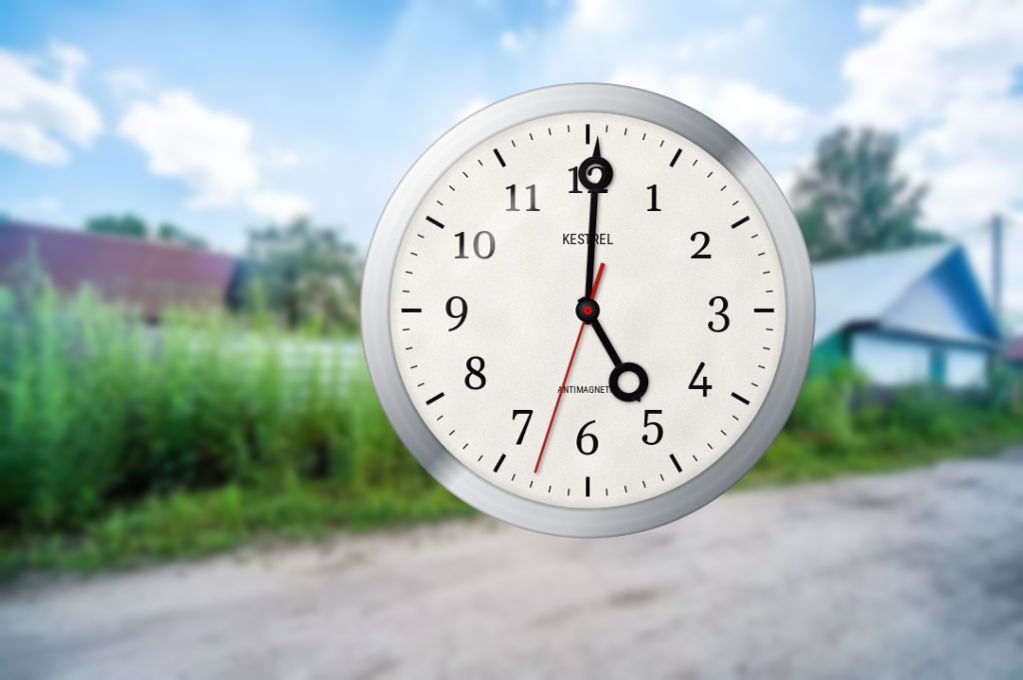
5:00:33
